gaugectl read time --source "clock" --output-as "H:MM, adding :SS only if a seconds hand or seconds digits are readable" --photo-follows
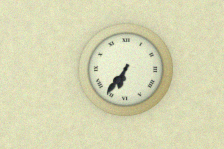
6:36
